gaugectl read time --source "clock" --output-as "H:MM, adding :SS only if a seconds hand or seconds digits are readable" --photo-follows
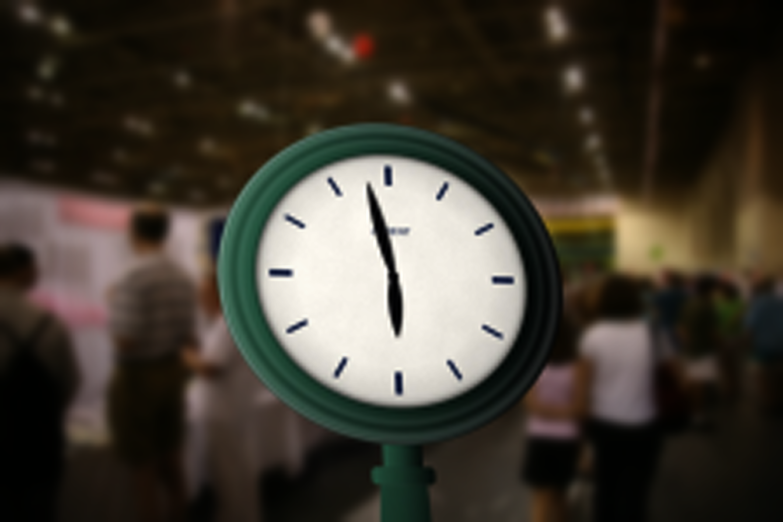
5:58
